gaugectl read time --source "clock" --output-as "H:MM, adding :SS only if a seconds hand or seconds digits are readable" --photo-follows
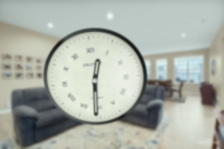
12:31
